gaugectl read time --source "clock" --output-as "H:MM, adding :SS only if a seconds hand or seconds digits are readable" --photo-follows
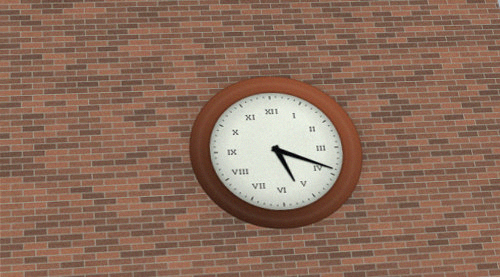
5:19
